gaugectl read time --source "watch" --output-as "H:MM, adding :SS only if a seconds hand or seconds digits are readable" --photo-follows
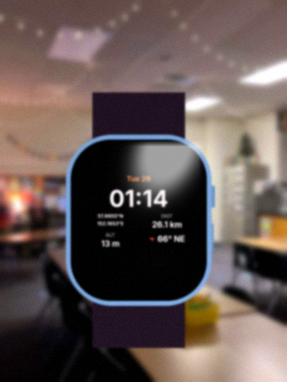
1:14
